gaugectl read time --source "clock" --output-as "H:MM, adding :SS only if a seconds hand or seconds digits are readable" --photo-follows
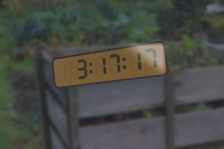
3:17:17
